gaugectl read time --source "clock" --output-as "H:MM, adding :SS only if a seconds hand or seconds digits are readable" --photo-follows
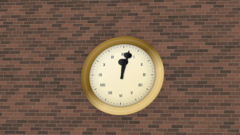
12:02
